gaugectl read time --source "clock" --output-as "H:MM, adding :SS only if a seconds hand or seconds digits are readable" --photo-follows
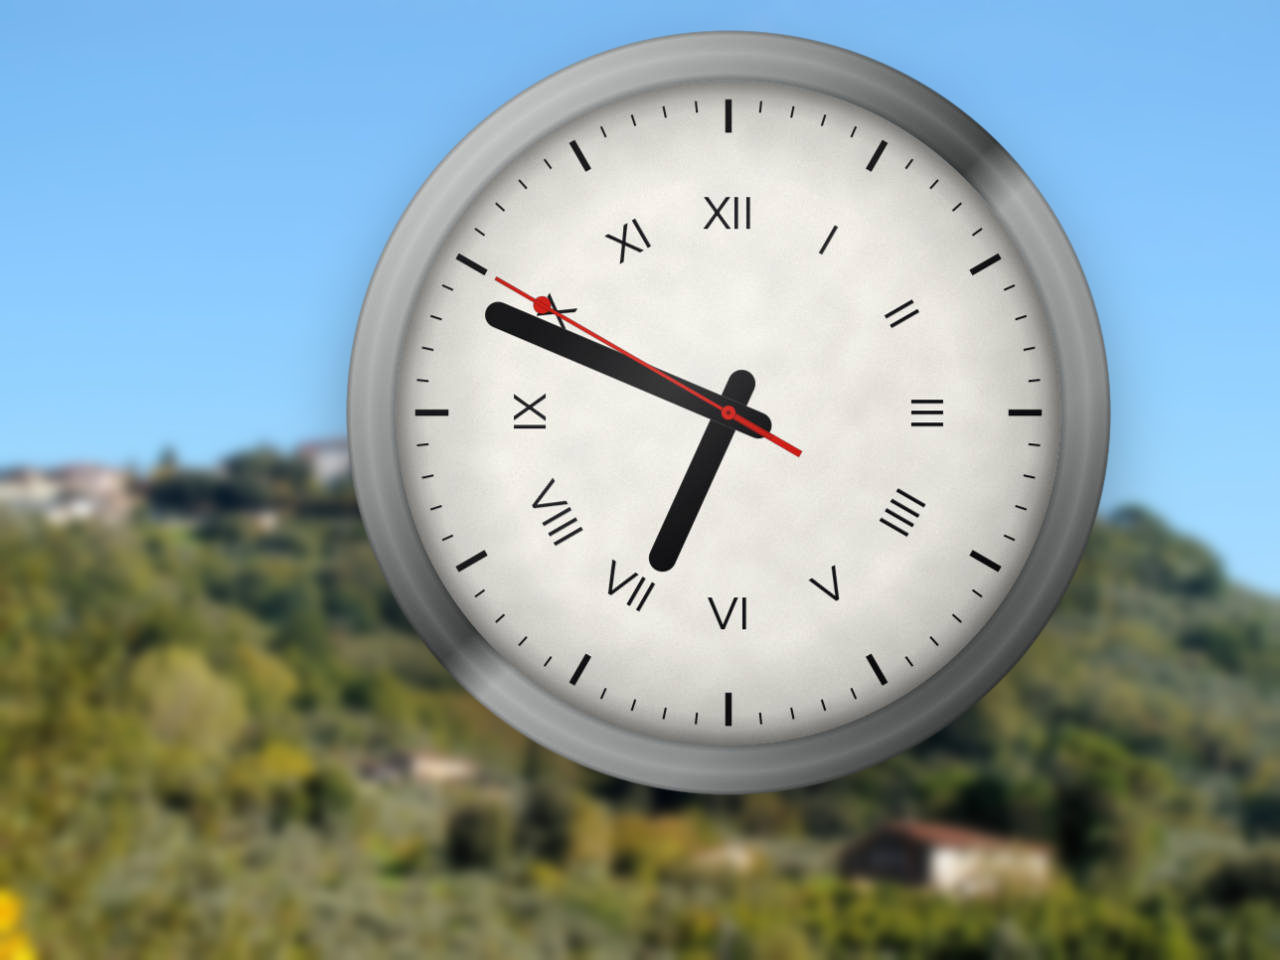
6:48:50
